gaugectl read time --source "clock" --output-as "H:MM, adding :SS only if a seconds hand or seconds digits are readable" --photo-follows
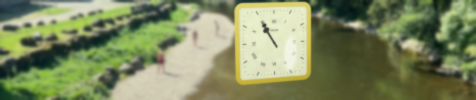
10:55
